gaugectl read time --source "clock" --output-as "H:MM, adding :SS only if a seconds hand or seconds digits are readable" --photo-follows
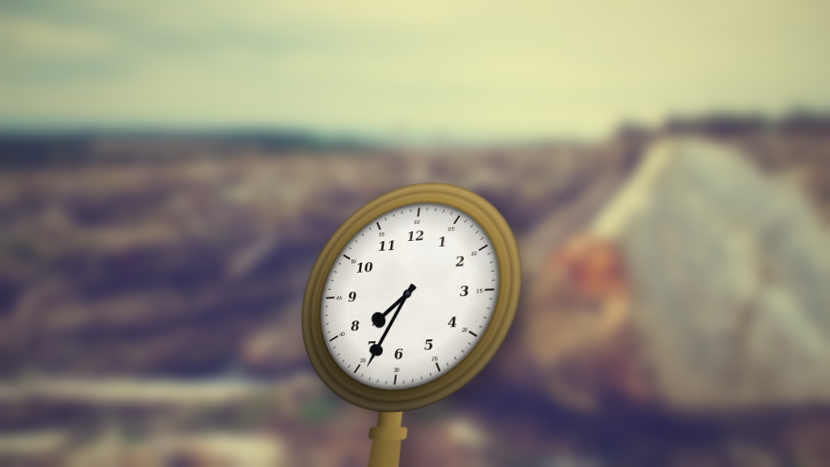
7:34
